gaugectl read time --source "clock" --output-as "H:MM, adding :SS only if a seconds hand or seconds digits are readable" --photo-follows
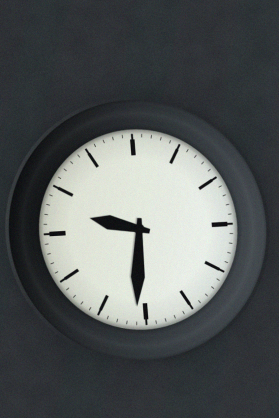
9:31
